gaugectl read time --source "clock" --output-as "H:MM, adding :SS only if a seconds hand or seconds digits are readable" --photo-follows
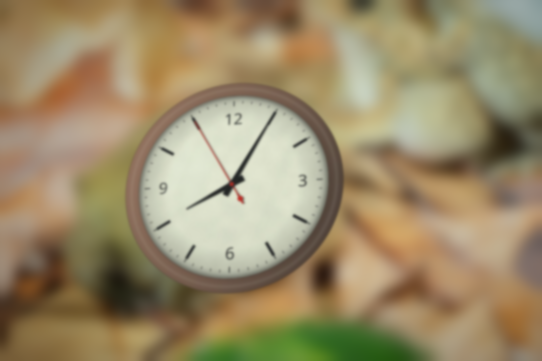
8:04:55
